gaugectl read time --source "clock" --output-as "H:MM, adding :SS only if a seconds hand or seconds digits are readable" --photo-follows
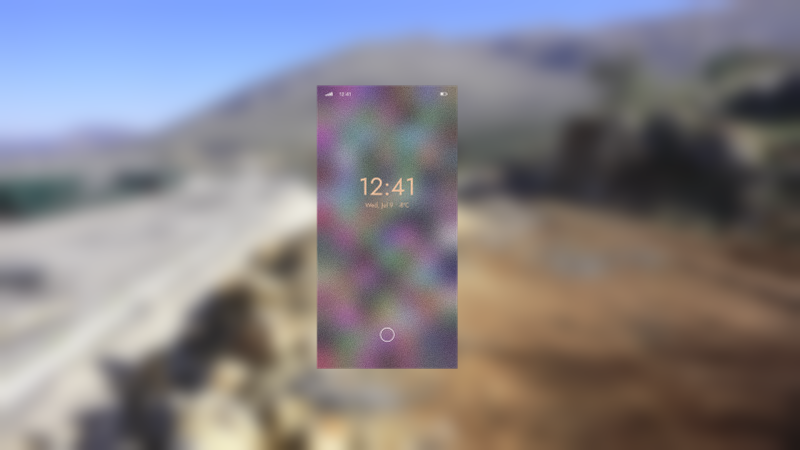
12:41
